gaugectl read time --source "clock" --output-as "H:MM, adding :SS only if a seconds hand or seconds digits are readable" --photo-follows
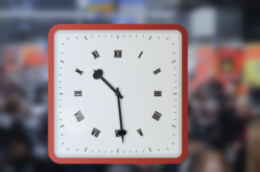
10:29
